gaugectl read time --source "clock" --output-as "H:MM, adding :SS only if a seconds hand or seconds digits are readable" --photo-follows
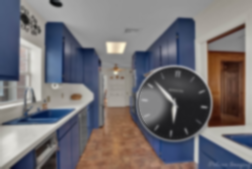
5:52
